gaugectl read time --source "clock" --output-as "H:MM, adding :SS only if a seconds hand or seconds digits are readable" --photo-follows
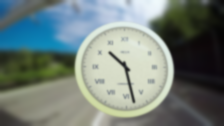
10:28
